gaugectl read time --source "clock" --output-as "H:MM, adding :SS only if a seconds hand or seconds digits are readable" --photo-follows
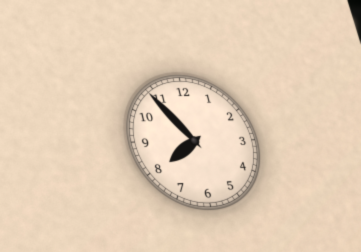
7:54
